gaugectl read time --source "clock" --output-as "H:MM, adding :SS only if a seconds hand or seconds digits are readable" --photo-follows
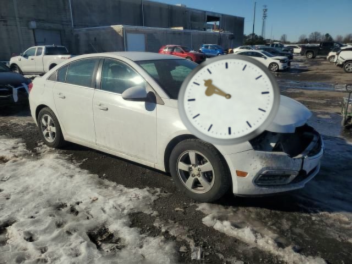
9:52
